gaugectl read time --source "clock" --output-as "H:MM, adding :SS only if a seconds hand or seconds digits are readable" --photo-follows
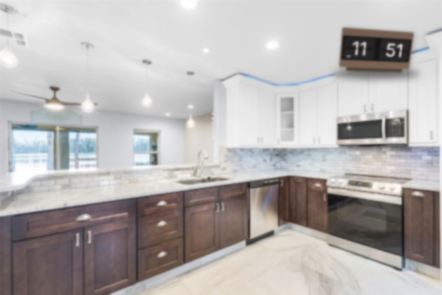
11:51
